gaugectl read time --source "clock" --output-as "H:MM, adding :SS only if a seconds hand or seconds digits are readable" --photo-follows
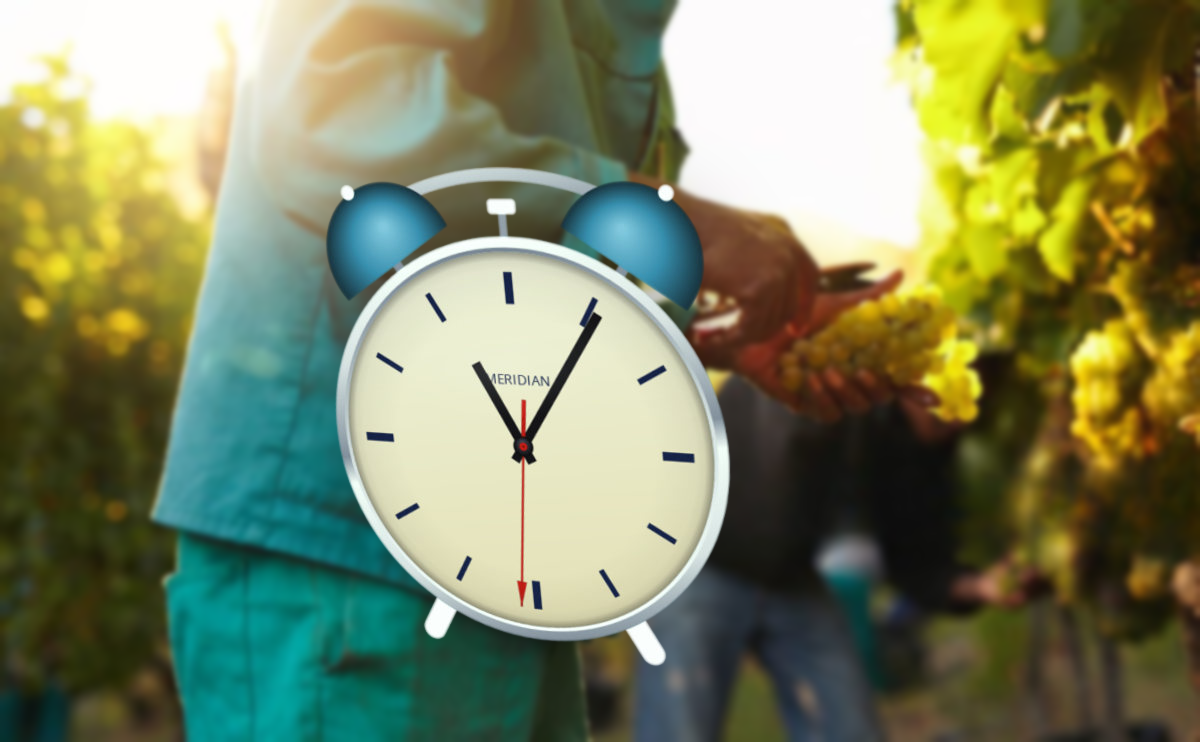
11:05:31
